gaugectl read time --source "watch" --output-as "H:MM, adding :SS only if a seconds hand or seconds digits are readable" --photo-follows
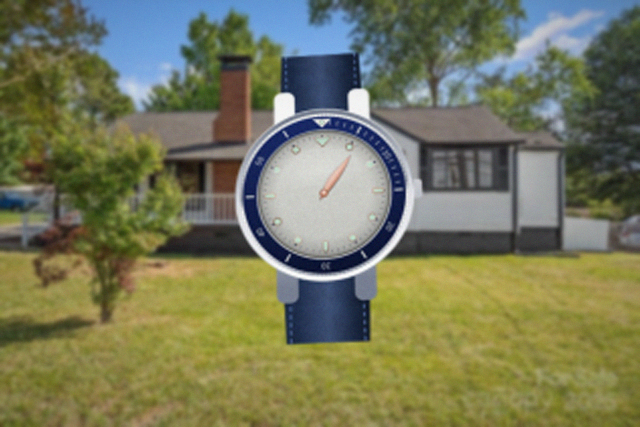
1:06
